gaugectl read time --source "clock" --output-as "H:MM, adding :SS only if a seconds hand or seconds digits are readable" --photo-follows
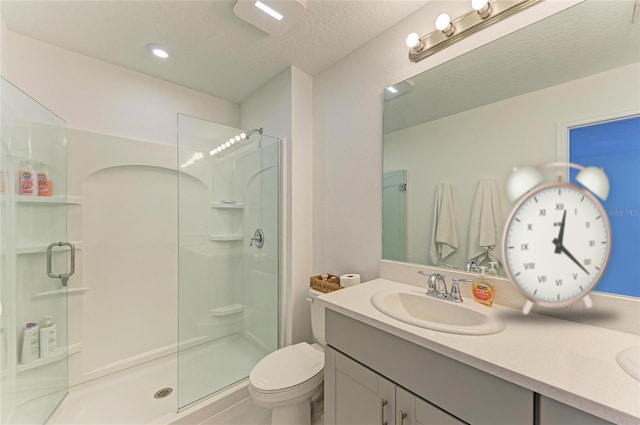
12:22
